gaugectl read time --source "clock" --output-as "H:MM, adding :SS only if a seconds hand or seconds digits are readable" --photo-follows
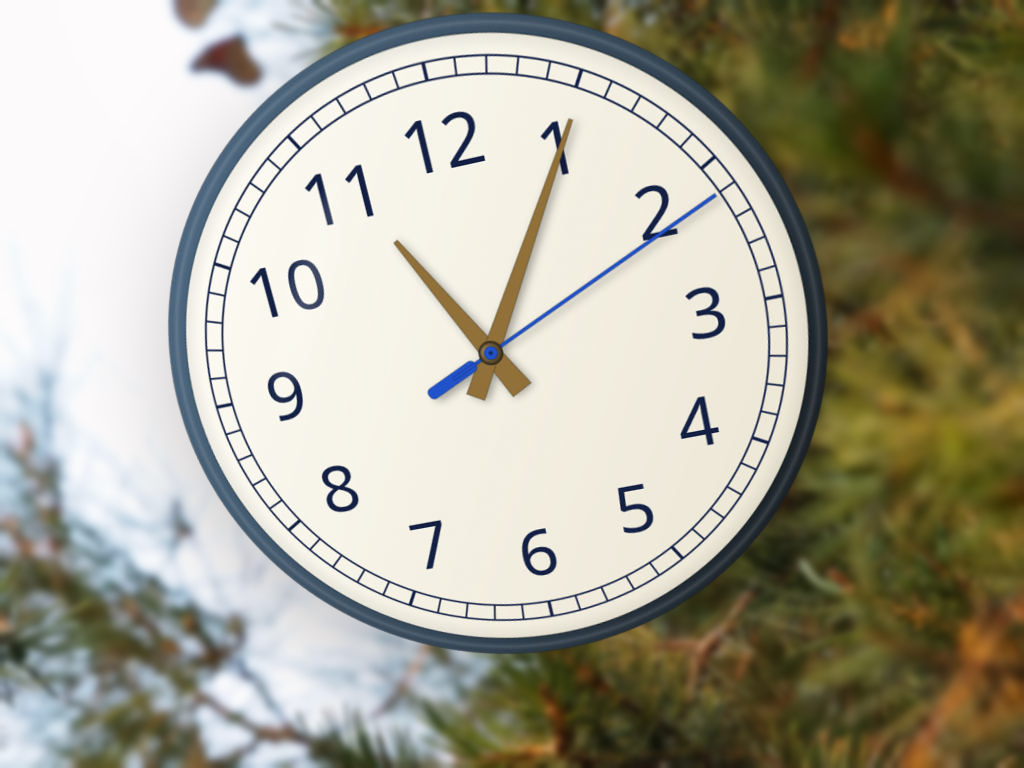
11:05:11
